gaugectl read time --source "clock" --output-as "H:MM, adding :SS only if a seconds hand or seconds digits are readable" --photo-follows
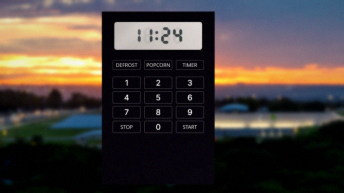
11:24
